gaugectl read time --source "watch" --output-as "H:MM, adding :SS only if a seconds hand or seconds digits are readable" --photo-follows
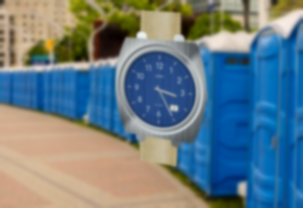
3:25
